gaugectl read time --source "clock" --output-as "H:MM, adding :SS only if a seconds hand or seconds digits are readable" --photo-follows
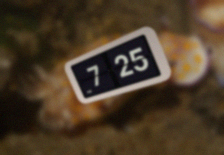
7:25
